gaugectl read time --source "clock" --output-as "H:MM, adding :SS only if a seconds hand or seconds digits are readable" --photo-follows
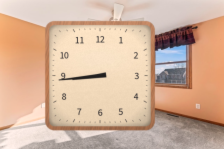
8:44
